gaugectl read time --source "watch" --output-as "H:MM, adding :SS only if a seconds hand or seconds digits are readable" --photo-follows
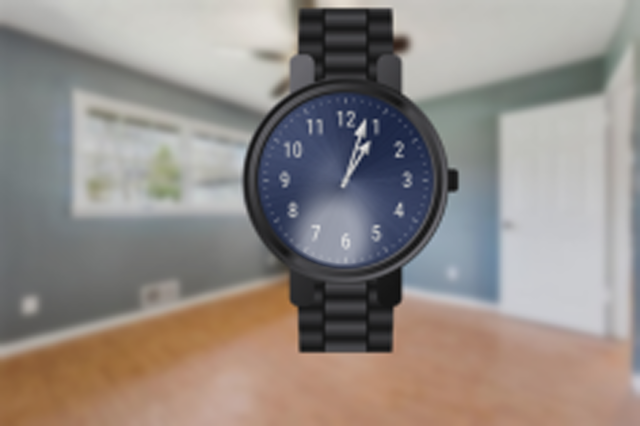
1:03
